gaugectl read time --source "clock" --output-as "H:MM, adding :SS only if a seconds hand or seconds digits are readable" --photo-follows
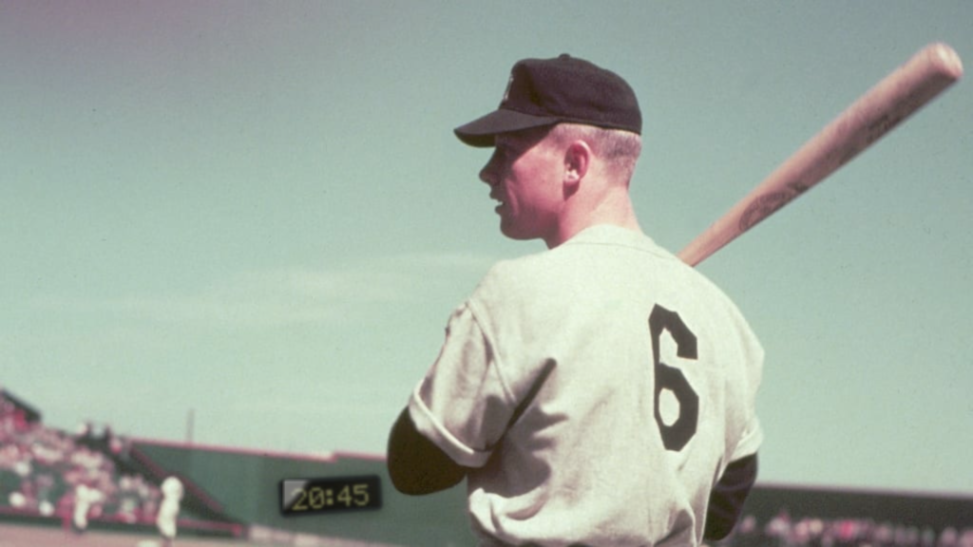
20:45
